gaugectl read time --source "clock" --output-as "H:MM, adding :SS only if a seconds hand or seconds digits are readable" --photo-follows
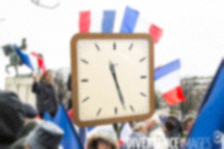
11:27
